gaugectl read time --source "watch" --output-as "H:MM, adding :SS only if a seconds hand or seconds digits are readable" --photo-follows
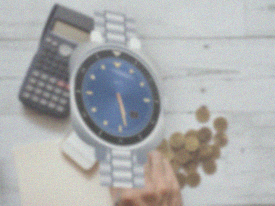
5:28
